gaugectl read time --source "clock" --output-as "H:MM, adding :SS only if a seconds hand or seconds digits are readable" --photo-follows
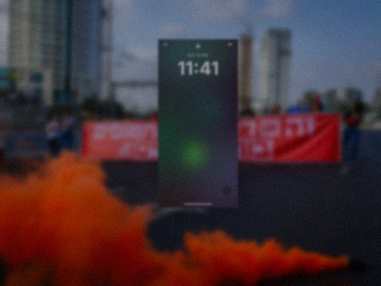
11:41
